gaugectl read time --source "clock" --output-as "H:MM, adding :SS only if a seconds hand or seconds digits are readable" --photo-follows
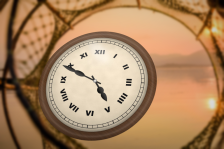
4:49
